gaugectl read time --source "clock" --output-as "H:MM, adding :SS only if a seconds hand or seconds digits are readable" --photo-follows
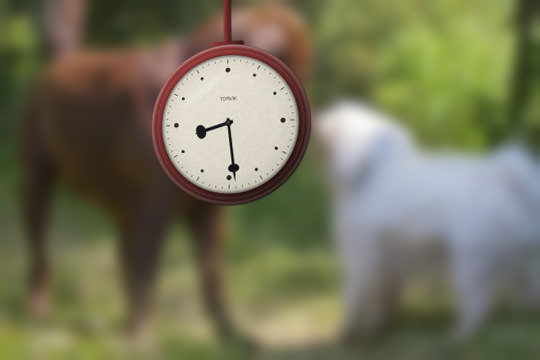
8:29
